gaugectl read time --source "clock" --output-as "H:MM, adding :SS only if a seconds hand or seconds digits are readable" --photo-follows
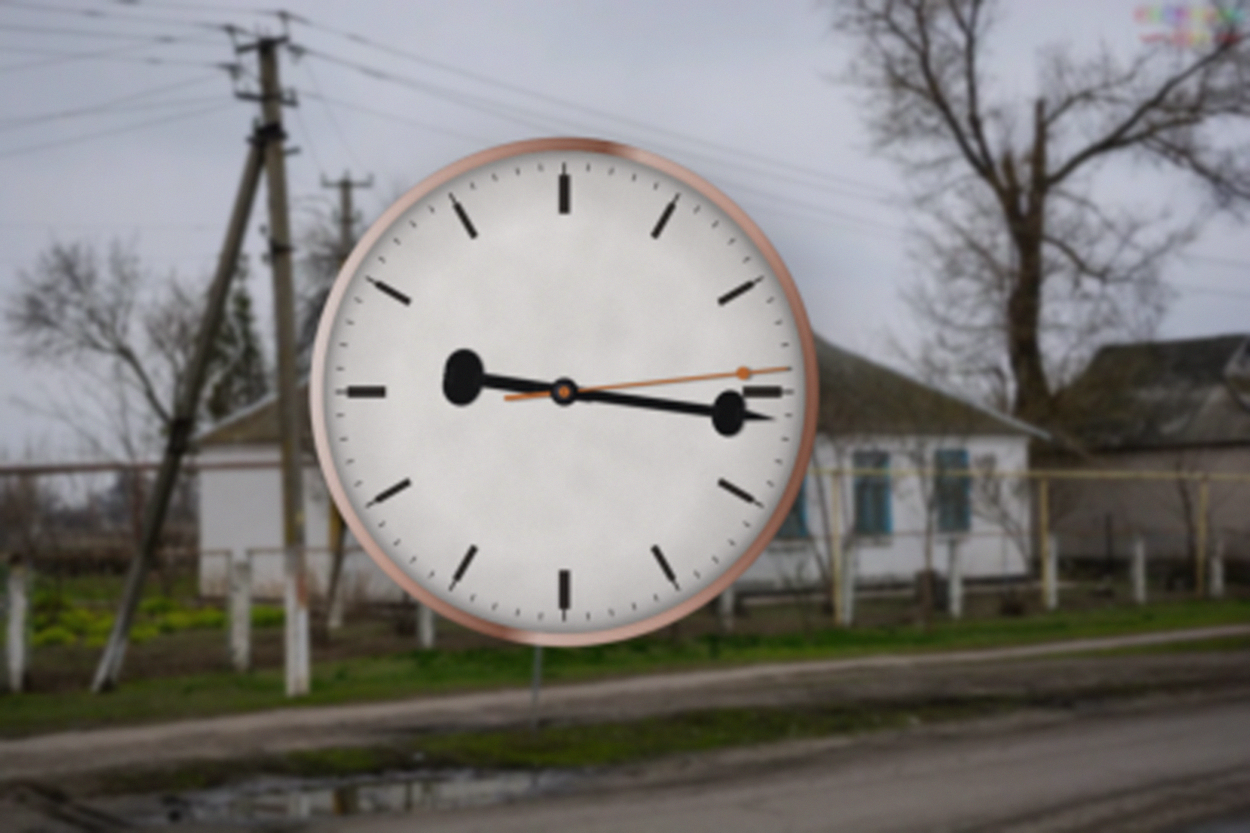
9:16:14
